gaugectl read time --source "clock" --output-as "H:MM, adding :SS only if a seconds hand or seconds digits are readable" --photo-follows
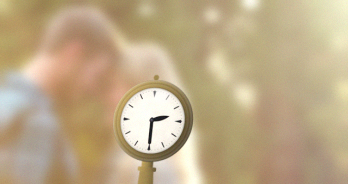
2:30
